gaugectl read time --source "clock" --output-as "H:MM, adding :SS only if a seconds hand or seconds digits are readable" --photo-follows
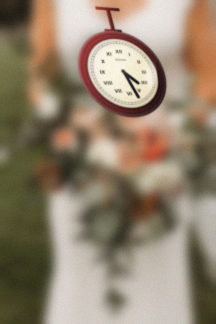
4:27
